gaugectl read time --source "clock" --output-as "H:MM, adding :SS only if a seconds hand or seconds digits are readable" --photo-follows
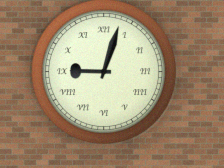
9:03
